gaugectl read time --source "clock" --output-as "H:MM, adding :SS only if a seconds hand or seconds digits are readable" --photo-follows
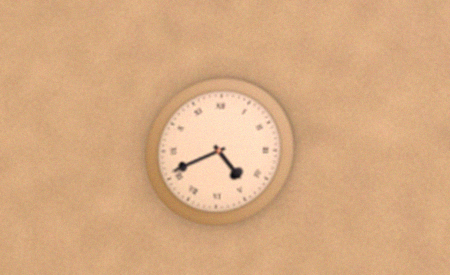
4:41
